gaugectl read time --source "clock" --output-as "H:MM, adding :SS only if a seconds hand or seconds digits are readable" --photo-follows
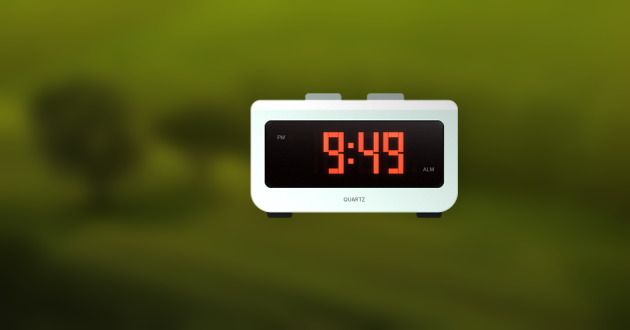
9:49
